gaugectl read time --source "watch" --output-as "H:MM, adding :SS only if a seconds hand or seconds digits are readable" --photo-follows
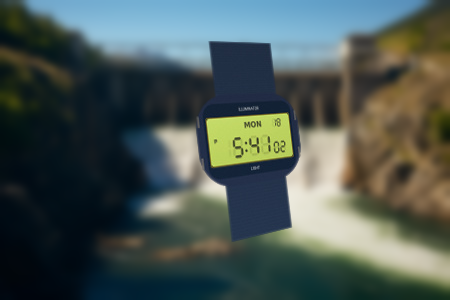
5:41:02
